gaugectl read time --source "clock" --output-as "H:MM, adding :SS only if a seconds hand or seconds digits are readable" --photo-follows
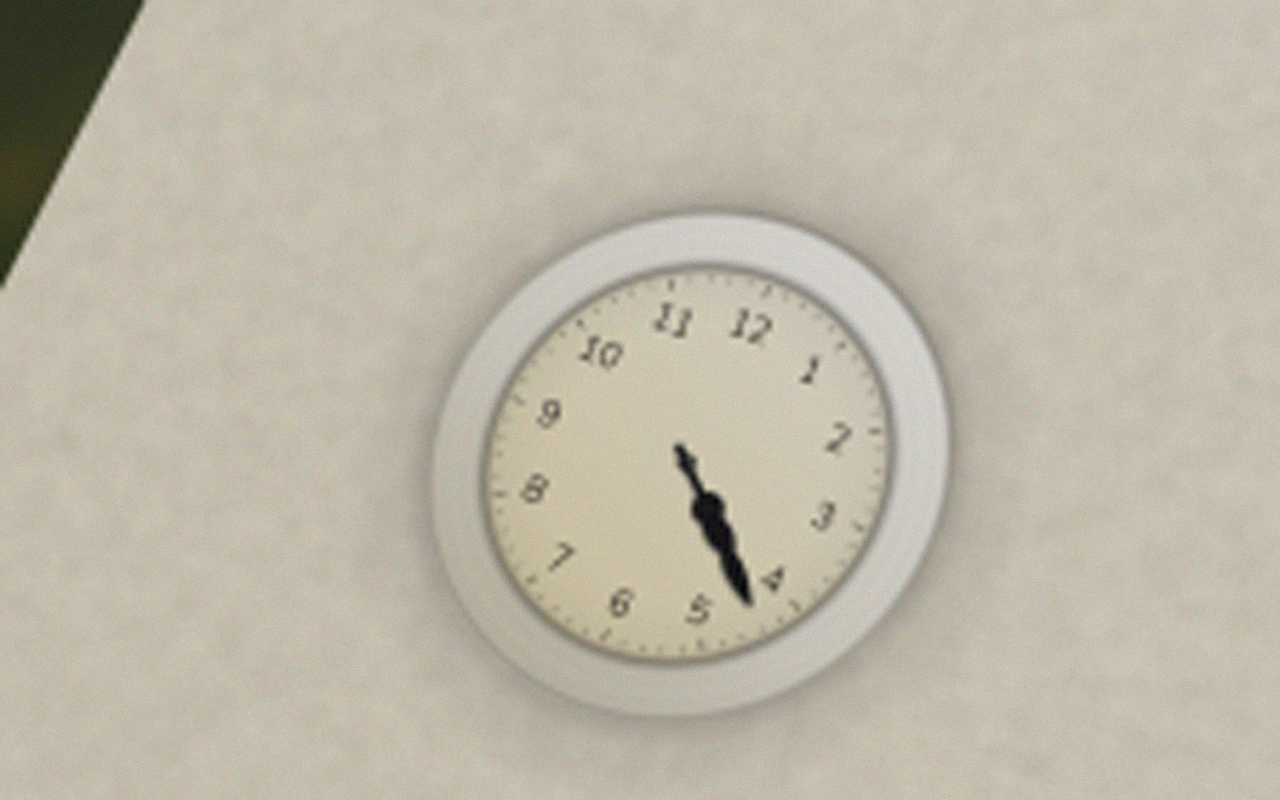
4:22
